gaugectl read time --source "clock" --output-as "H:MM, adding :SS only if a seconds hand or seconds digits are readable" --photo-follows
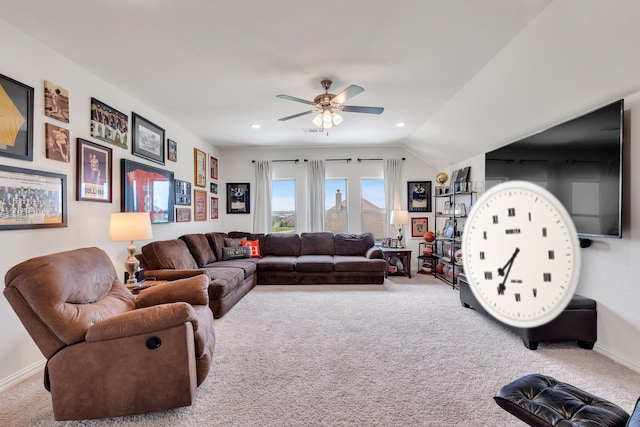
7:35
